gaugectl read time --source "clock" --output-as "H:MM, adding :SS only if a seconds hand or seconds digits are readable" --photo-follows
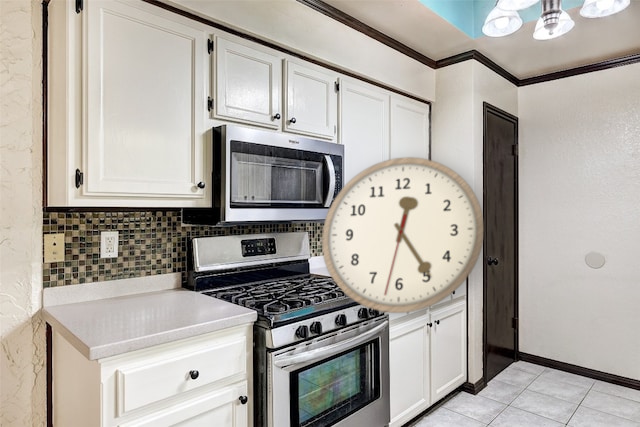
12:24:32
